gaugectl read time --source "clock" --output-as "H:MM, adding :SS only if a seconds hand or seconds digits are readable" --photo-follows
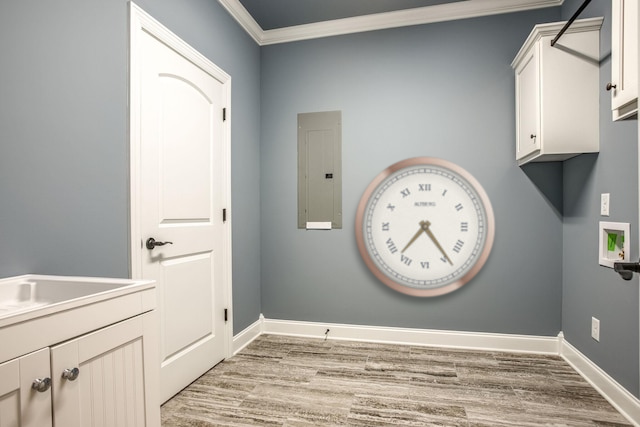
7:24
